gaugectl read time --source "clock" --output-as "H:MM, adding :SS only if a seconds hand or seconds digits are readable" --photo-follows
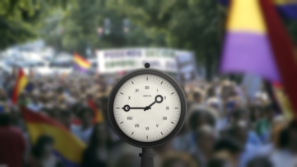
1:45
